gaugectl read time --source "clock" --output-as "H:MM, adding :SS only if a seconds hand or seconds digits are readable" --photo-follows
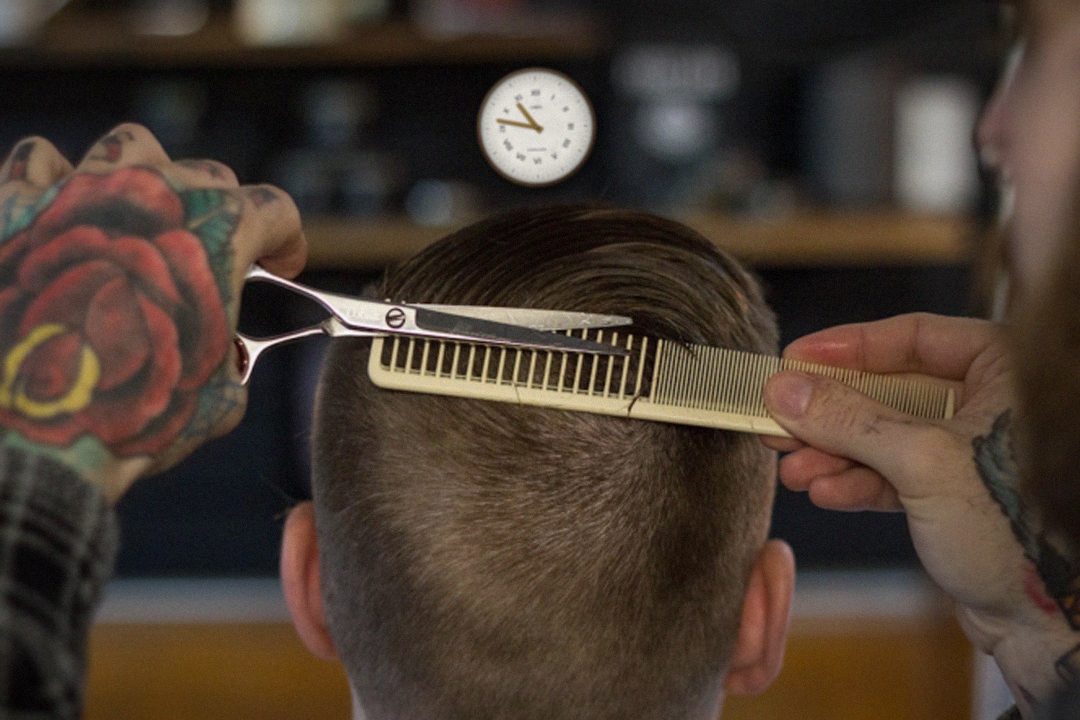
10:47
